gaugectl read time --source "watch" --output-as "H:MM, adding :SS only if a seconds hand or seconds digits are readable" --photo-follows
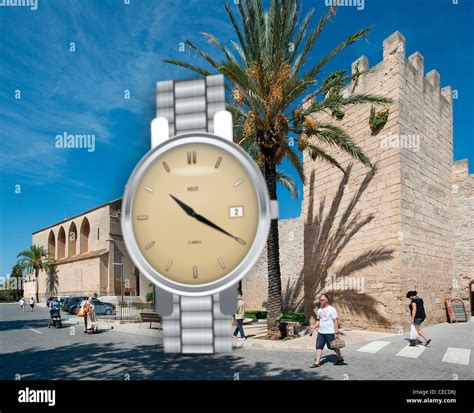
10:20
